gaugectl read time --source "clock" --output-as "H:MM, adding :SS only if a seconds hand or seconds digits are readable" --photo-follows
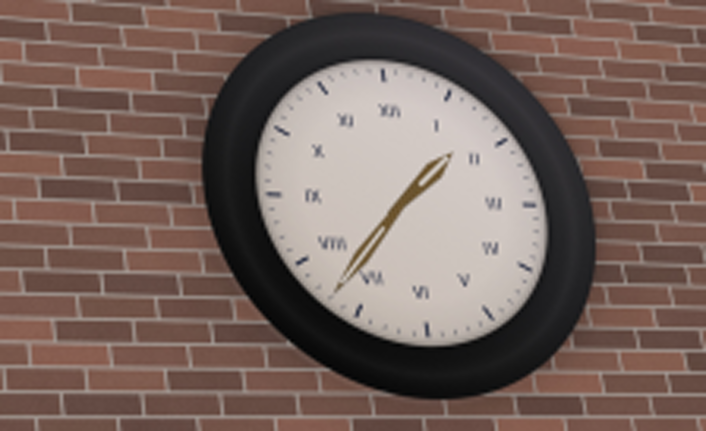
1:37
